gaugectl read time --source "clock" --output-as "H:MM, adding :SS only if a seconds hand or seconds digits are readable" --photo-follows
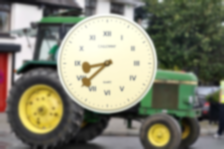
8:38
